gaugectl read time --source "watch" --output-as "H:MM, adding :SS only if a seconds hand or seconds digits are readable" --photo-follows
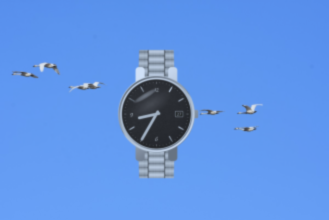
8:35
